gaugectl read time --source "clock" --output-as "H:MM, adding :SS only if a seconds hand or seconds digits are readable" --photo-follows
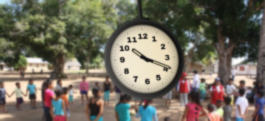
10:19
